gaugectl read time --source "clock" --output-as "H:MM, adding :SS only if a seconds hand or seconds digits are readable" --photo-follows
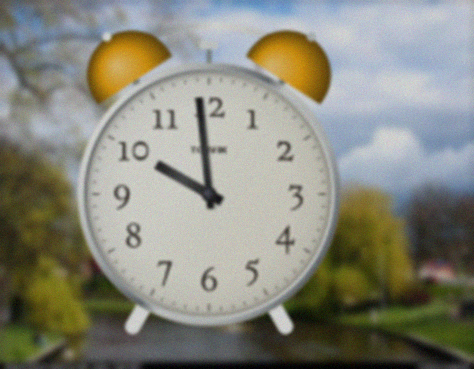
9:59
